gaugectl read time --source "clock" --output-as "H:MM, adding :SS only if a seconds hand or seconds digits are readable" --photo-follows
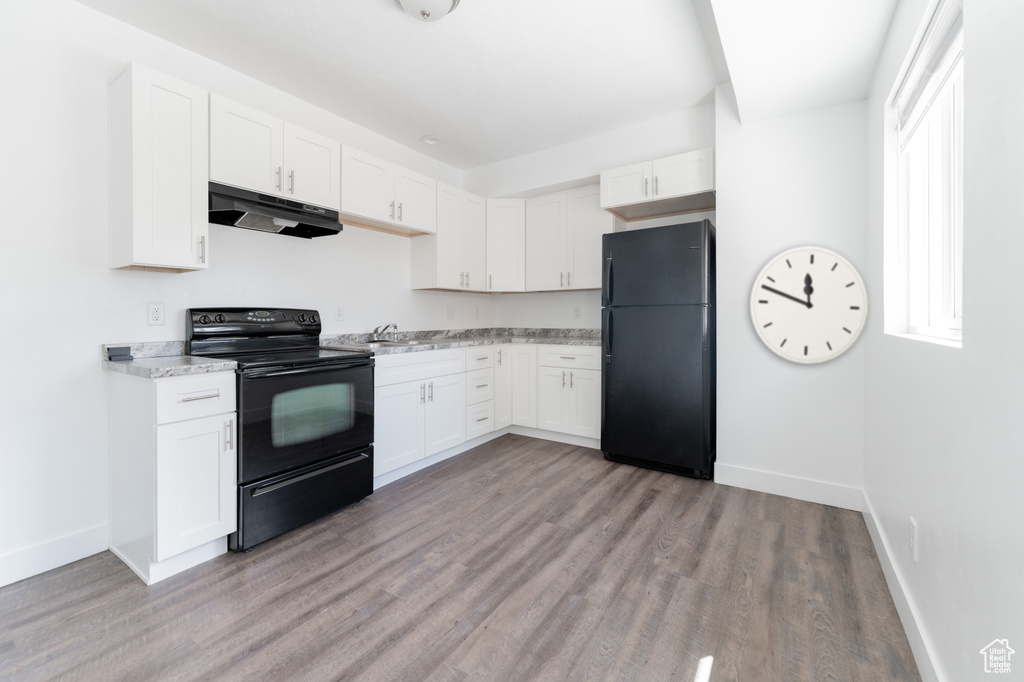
11:48
